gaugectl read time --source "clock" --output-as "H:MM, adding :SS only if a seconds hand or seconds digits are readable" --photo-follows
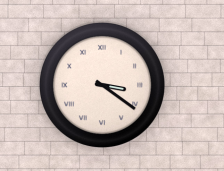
3:21
